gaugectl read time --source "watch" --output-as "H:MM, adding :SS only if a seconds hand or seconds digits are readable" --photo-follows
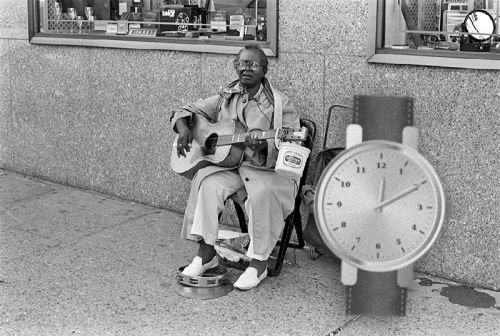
12:10
